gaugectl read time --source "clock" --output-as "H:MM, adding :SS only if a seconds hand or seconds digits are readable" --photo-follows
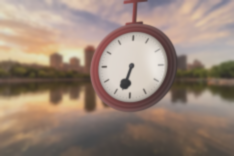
6:33
